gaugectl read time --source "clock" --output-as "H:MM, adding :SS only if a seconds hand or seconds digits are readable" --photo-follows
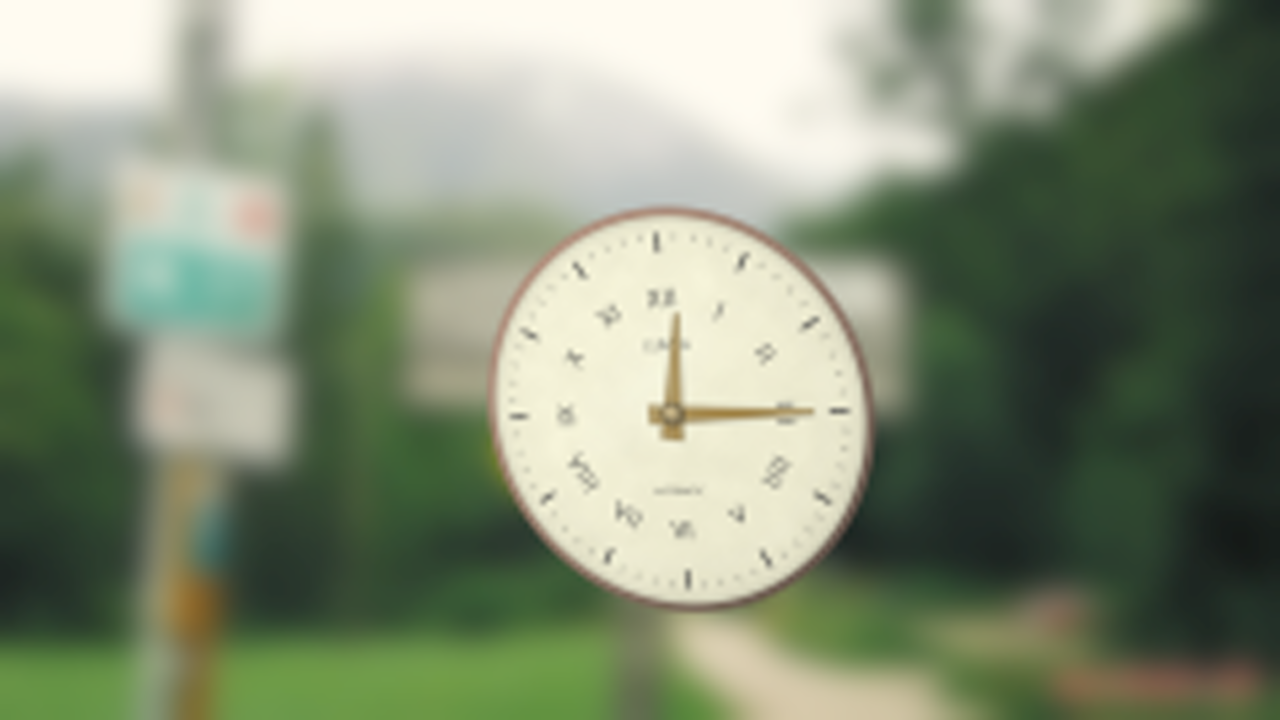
12:15
